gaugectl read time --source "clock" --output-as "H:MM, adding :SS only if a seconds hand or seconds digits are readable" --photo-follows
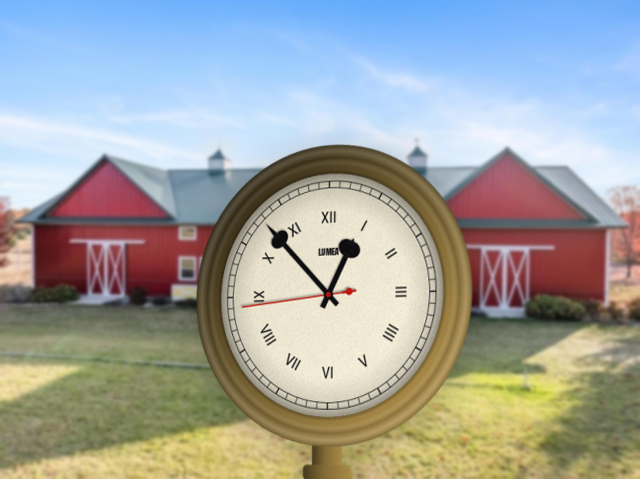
12:52:44
